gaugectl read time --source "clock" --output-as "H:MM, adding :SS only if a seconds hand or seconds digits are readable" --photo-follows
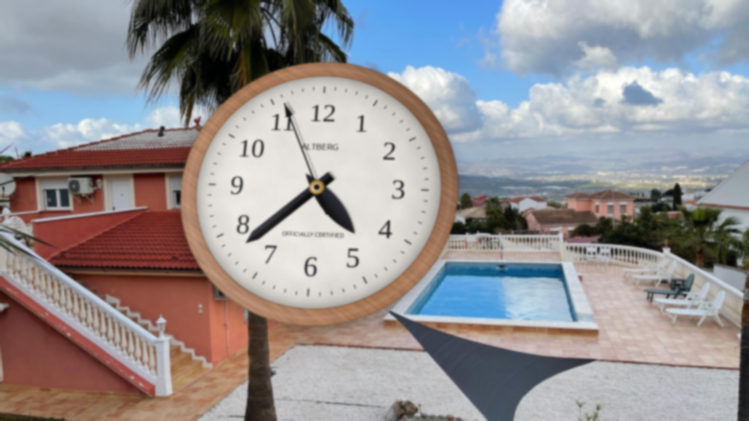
4:37:56
